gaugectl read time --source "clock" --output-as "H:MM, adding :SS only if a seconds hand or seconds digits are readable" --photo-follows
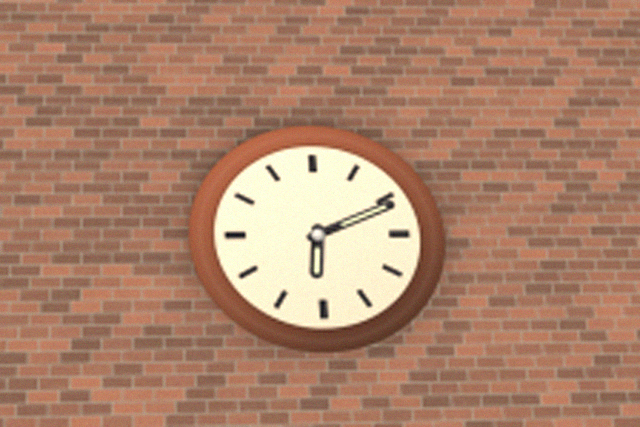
6:11
